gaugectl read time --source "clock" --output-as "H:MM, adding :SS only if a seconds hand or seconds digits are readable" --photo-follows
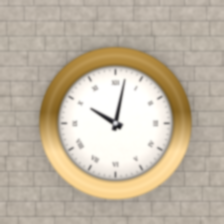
10:02
